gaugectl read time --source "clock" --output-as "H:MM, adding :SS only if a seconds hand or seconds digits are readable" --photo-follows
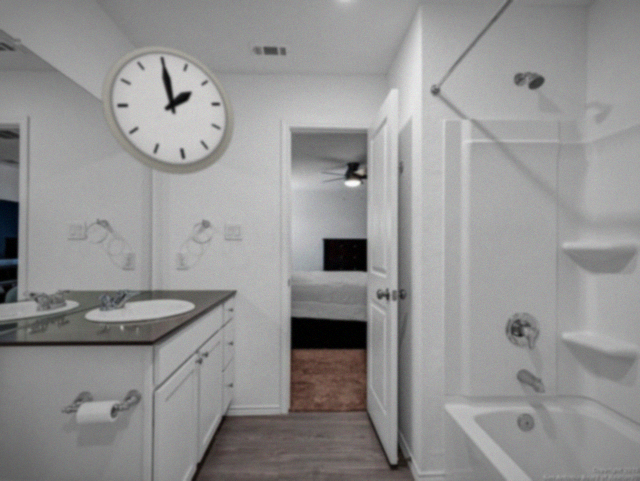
2:00
